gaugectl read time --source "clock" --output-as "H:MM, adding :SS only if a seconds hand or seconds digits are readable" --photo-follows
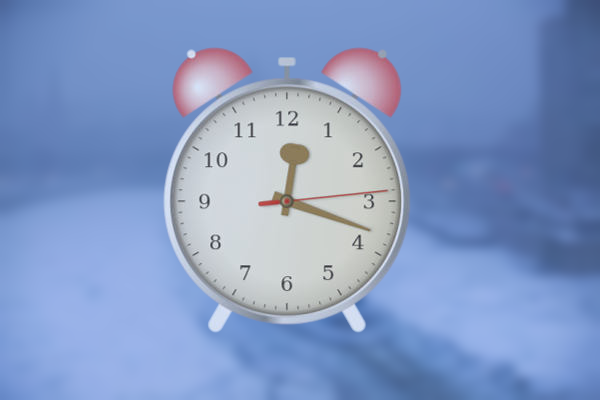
12:18:14
